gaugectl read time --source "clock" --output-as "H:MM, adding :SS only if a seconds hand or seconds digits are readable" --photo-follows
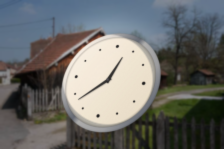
12:38
